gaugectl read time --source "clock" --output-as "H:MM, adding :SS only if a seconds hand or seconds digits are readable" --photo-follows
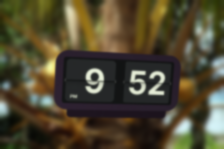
9:52
